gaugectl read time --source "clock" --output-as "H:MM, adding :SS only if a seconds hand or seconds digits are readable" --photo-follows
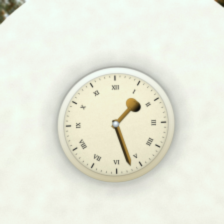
1:27
